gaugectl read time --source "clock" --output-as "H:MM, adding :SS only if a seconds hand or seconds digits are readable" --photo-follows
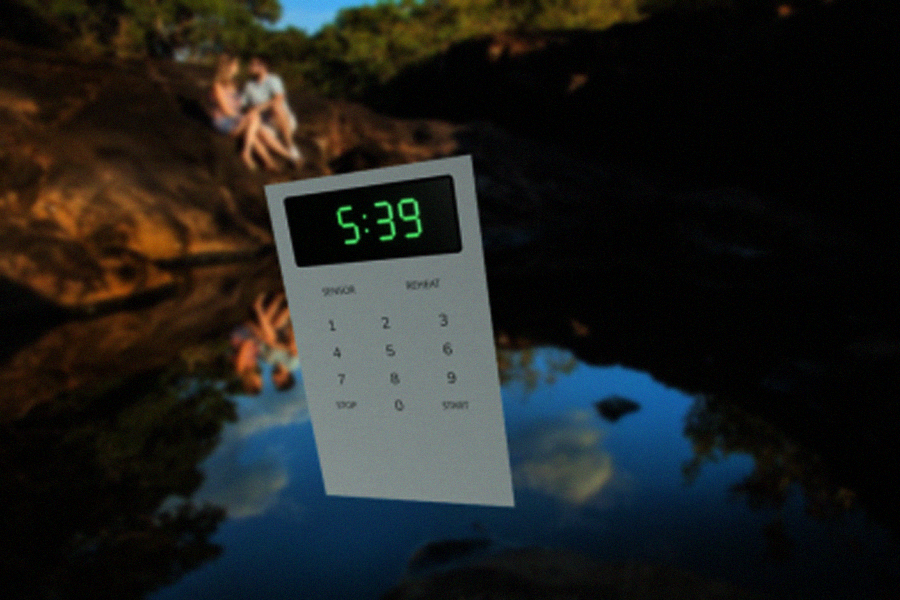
5:39
